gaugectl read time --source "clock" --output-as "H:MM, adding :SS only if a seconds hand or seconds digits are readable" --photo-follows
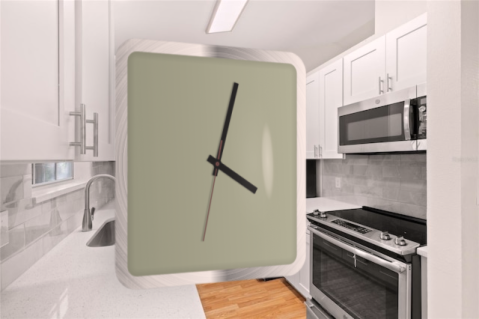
4:02:32
